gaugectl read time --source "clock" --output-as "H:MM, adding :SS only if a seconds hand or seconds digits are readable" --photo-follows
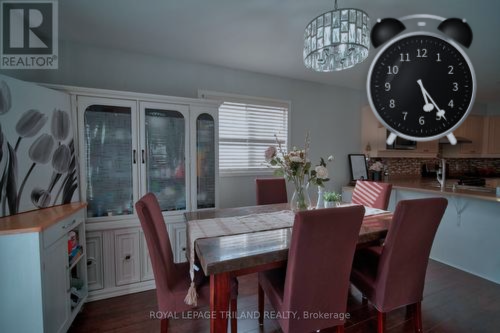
5:24
